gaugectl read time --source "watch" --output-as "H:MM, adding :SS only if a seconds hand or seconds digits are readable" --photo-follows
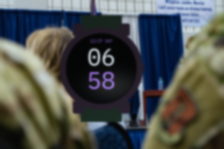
6:58
